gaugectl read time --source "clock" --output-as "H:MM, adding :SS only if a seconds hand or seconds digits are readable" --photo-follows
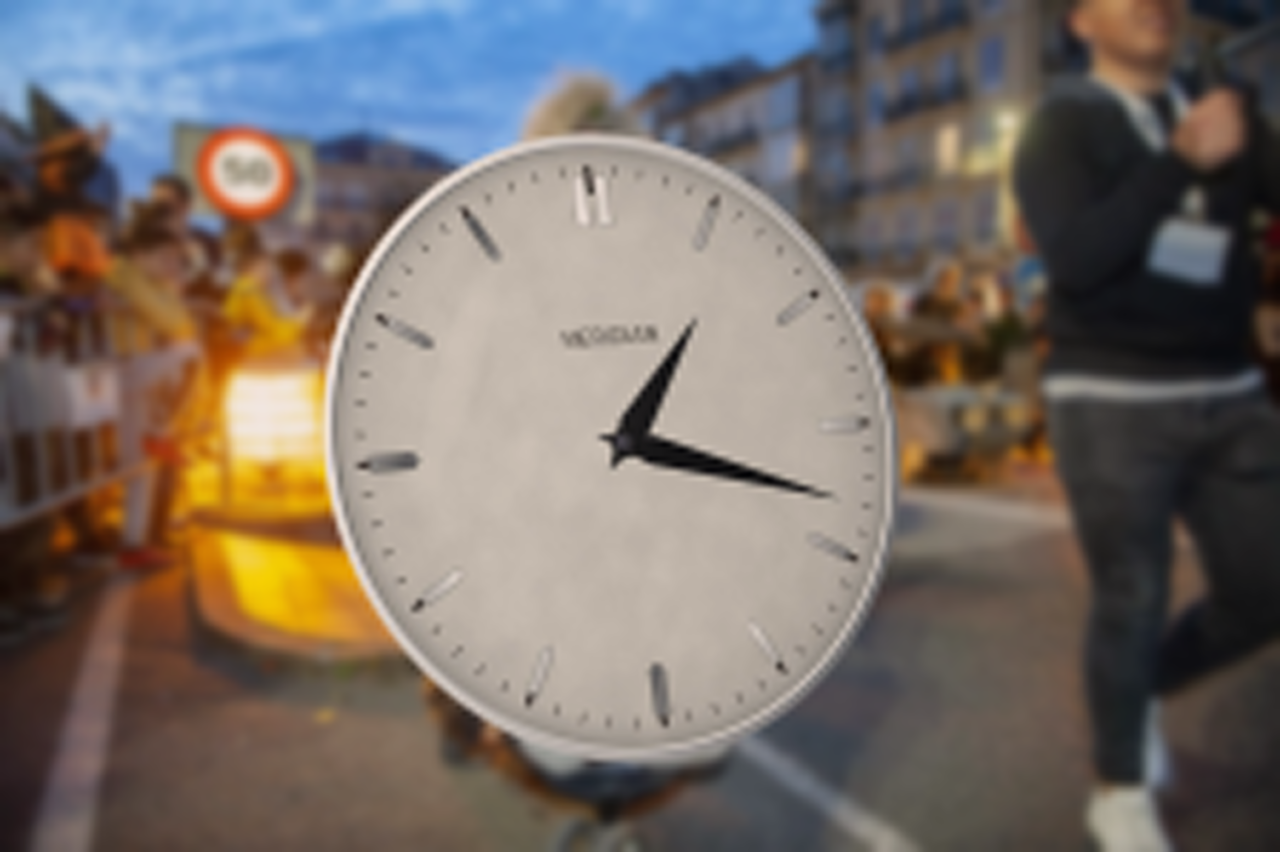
1:18
